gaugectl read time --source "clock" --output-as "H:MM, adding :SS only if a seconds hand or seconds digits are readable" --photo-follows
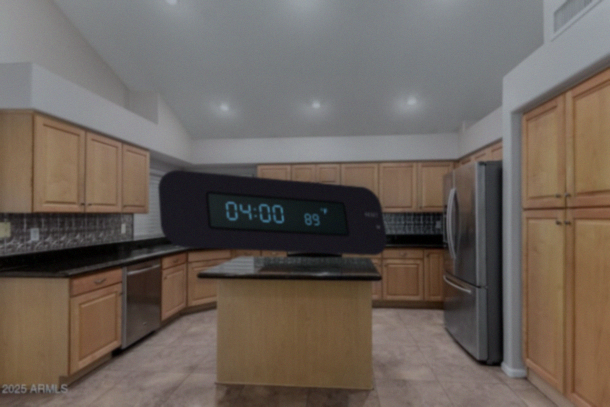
4:00
